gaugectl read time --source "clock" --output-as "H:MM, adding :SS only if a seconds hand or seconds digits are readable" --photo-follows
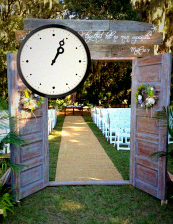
1:04
